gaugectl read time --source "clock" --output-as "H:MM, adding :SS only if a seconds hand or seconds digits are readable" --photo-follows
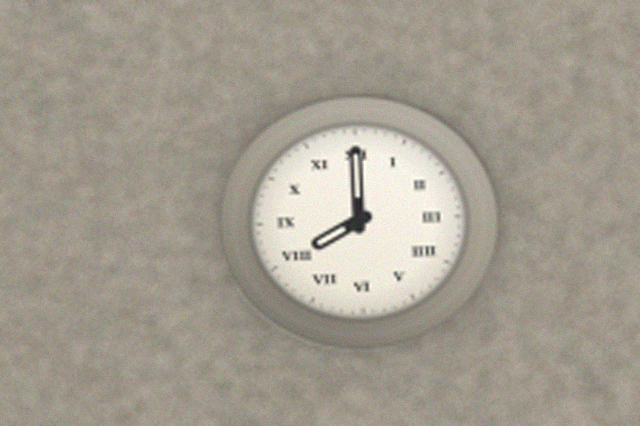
8:00
